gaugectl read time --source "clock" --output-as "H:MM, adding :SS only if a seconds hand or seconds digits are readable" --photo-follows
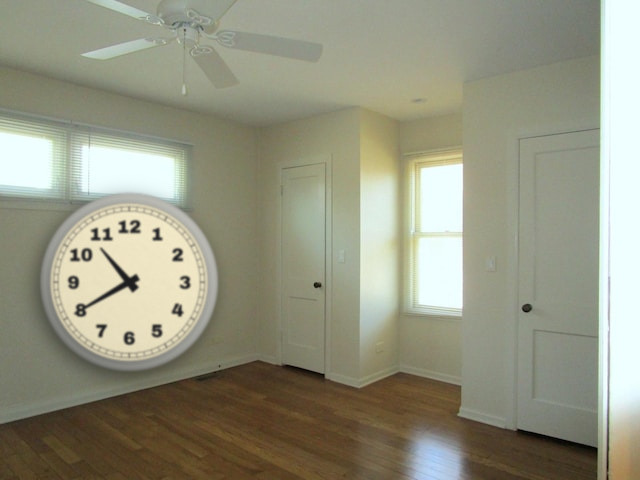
10:40
